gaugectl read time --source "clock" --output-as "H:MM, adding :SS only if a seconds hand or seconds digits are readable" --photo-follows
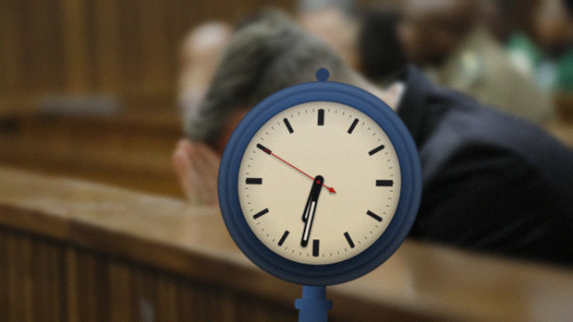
6:31:50
